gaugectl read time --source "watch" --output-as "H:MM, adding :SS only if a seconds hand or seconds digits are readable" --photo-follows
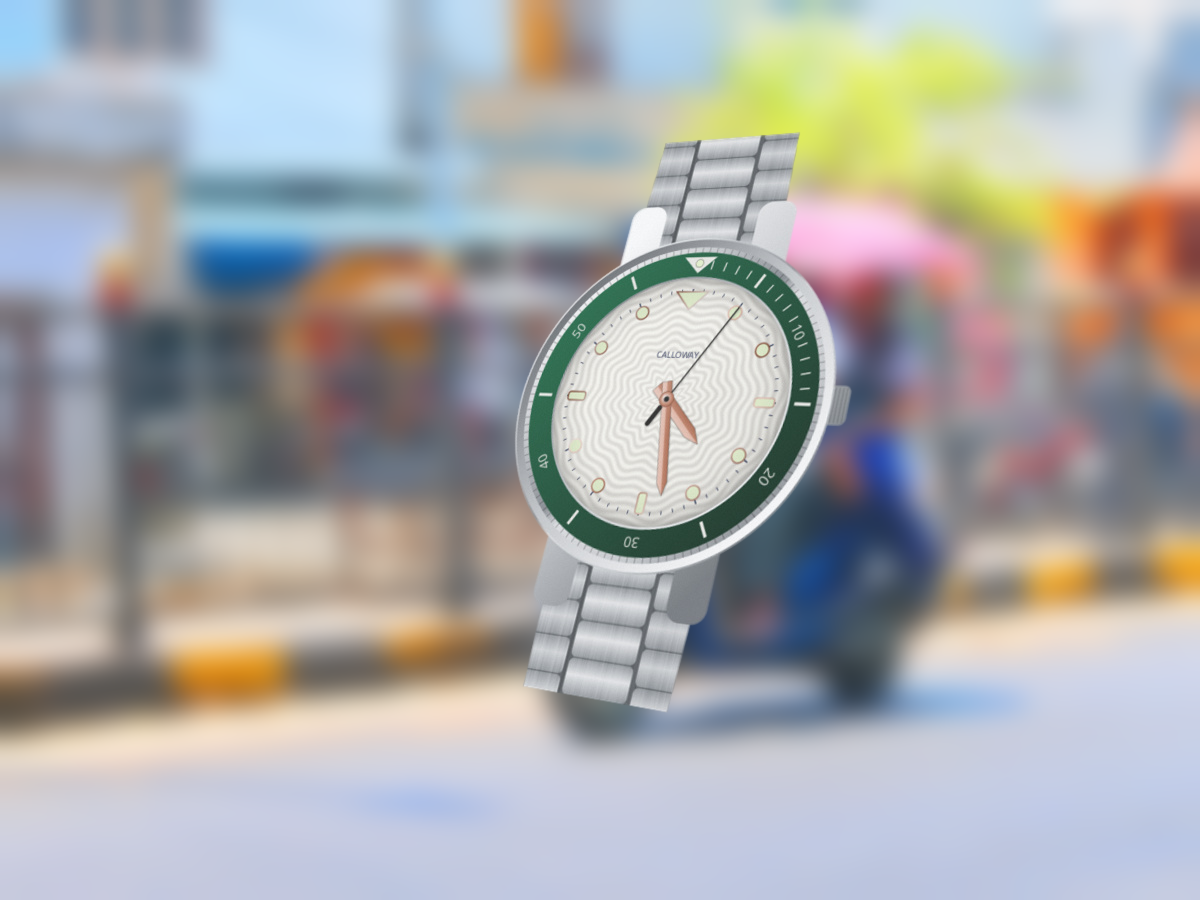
4:28:05
